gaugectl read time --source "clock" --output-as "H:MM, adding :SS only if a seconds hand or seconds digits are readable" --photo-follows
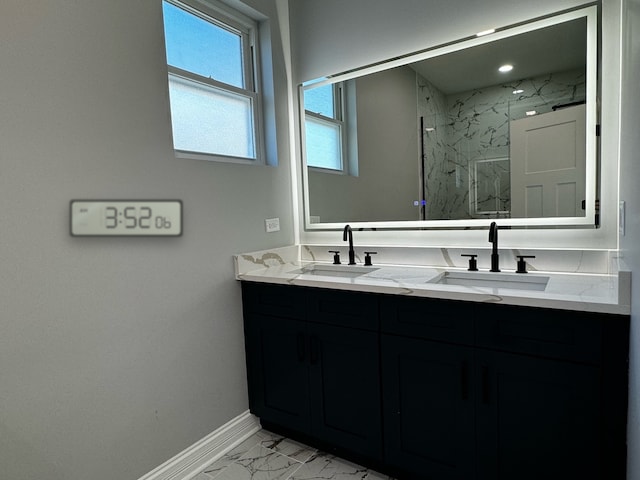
3:52:06
